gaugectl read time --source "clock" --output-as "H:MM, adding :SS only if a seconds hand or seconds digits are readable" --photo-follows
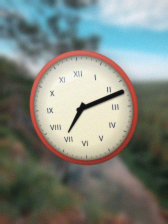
7:12
